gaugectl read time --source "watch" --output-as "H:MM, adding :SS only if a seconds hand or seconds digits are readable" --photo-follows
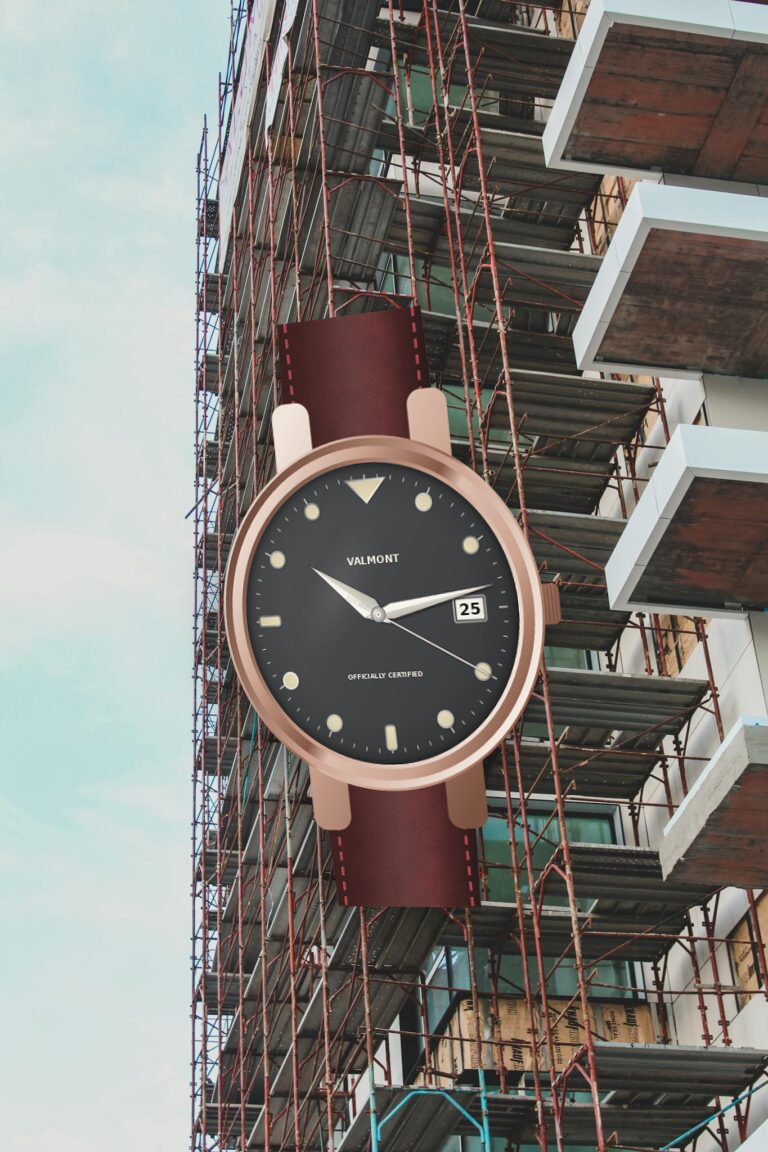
10:13:20
